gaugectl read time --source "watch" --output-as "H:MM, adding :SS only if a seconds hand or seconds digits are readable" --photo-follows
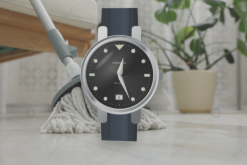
12:26
